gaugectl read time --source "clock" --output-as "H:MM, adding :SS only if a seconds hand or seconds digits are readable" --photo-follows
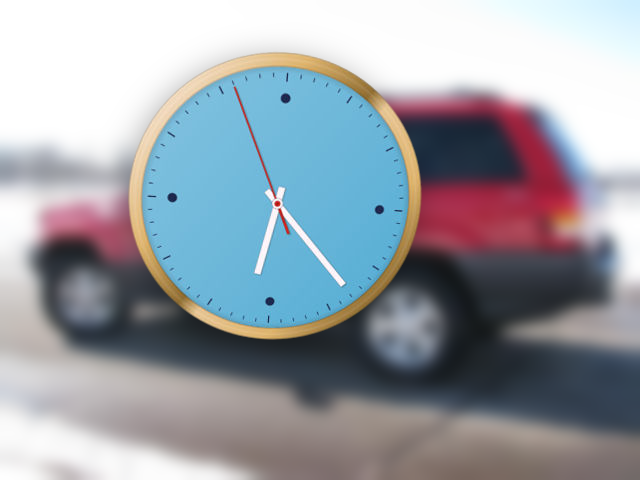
6:22:56
